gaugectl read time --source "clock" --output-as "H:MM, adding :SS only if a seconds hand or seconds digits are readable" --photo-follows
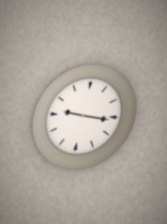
9:16
